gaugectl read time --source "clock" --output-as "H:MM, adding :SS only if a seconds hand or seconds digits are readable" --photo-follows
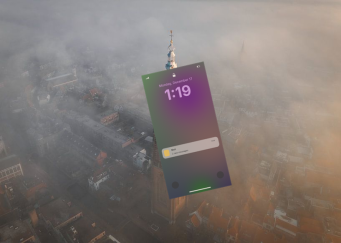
1:19
